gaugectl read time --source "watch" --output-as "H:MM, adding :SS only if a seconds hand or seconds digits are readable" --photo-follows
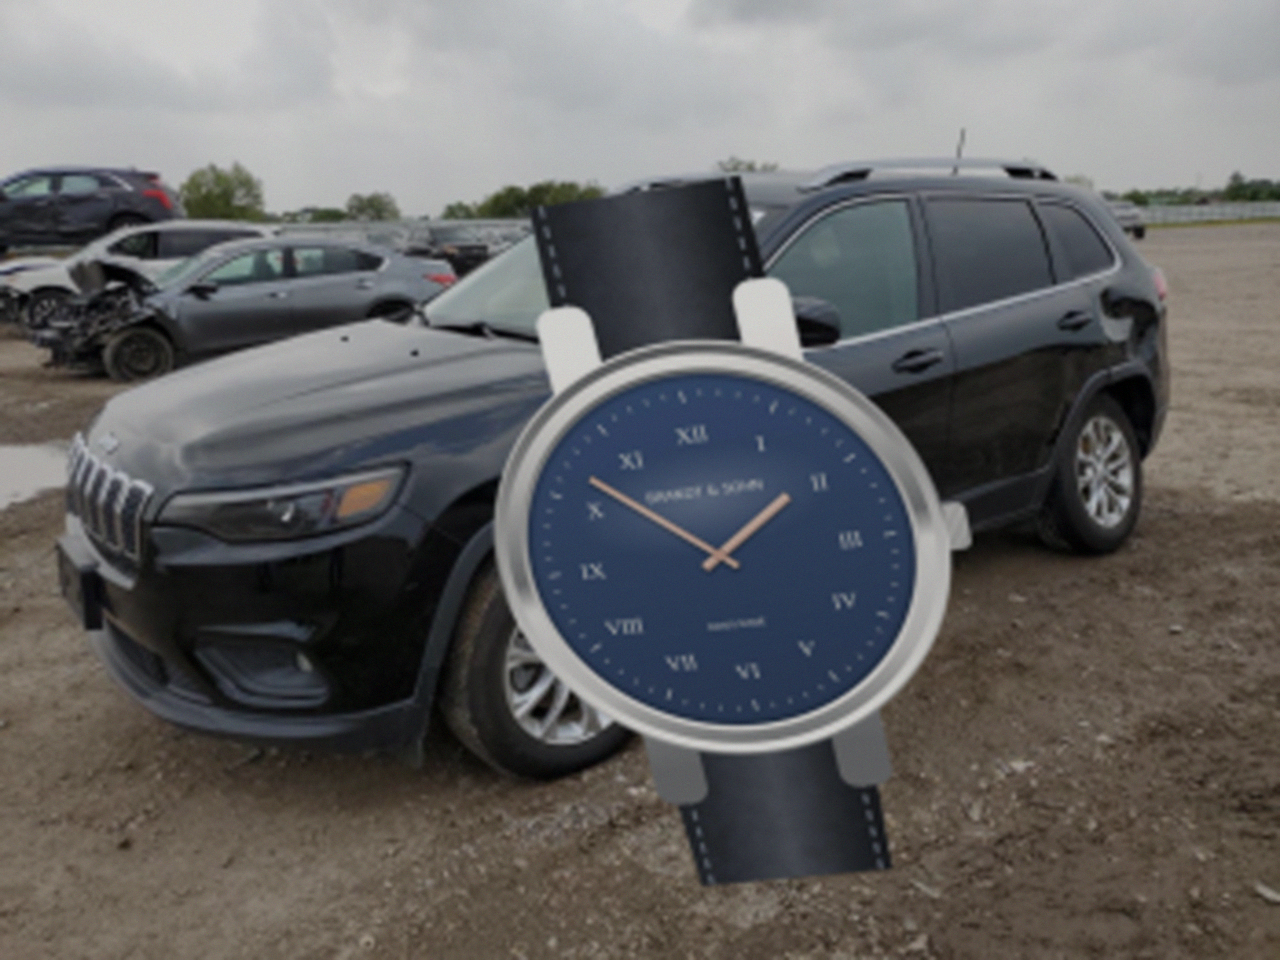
1:52
